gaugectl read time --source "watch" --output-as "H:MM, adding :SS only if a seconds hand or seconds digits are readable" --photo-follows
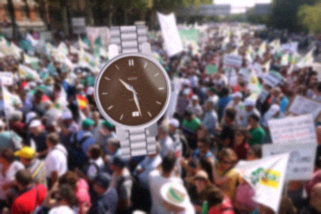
10:28
